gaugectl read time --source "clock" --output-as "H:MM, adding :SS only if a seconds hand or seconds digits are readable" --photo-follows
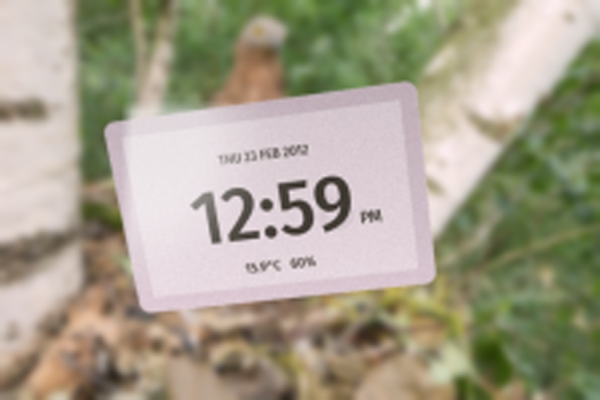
12:59
